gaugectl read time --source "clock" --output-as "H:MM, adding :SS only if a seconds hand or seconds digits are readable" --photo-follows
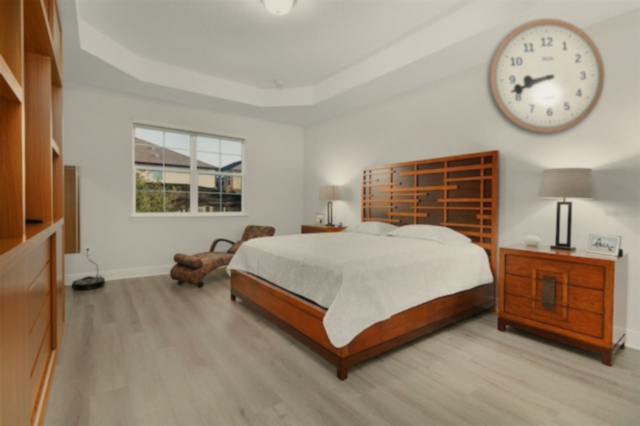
8:42
